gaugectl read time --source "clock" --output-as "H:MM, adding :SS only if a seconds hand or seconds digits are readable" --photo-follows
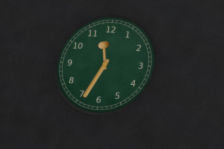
11:34
